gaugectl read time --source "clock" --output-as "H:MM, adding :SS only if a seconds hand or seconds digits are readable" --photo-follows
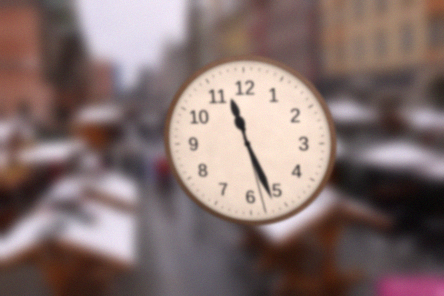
11:26:28
